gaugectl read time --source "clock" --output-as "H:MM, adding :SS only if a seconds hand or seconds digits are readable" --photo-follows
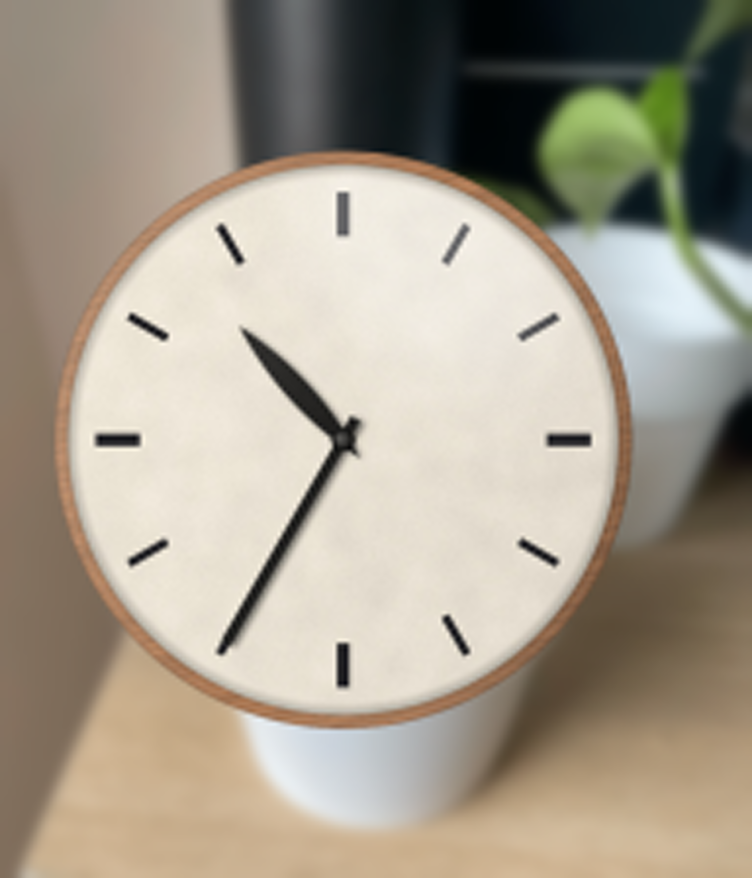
10:35
